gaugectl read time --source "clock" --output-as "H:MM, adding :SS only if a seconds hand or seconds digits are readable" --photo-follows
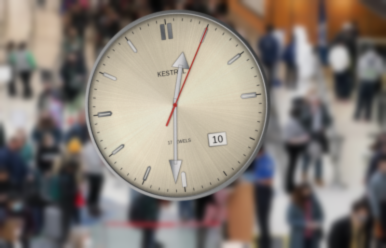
12:31:05
